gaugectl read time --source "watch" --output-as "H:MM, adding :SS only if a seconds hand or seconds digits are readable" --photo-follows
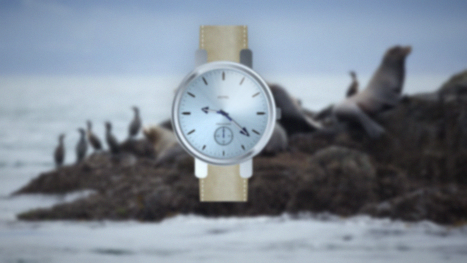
9:22
